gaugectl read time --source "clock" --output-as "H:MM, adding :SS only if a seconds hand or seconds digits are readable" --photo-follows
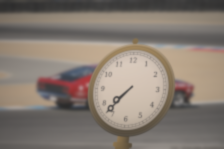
7:37
